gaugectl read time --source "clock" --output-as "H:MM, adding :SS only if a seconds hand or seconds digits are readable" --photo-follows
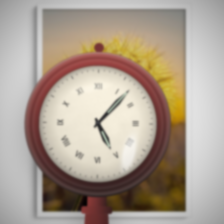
5:07
